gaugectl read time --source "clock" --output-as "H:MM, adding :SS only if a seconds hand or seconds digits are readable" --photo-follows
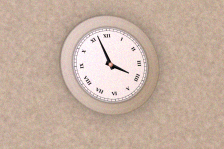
3:57
